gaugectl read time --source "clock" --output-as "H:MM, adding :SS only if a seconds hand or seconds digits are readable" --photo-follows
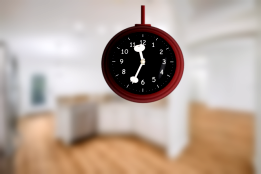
11:34
